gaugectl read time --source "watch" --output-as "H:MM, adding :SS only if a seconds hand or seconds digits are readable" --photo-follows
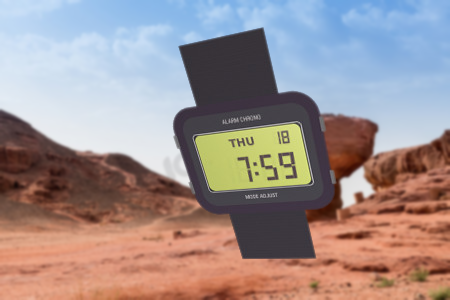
7:59
